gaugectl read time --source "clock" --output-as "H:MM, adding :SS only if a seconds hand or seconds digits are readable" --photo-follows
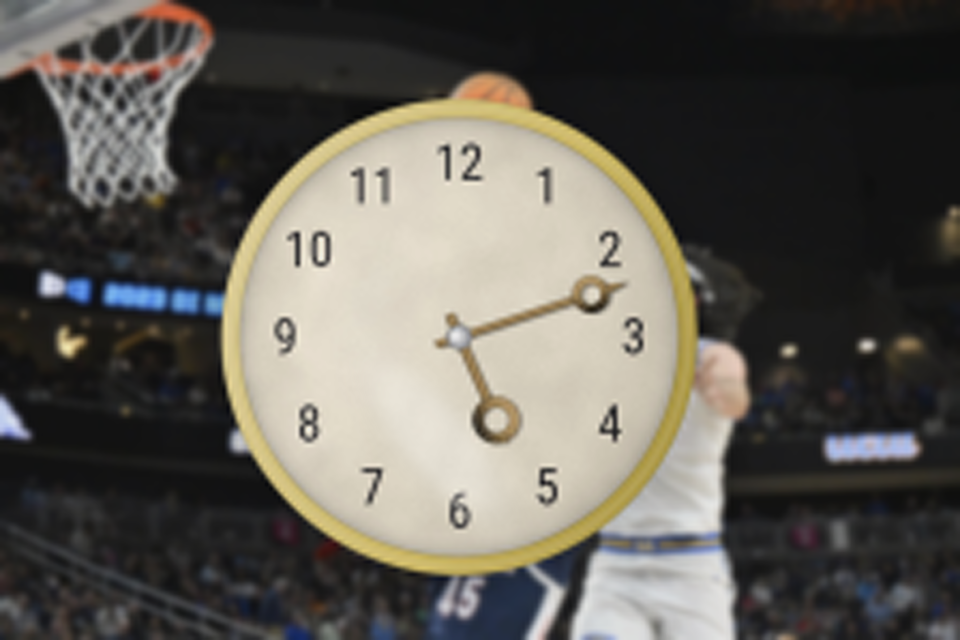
5:12
